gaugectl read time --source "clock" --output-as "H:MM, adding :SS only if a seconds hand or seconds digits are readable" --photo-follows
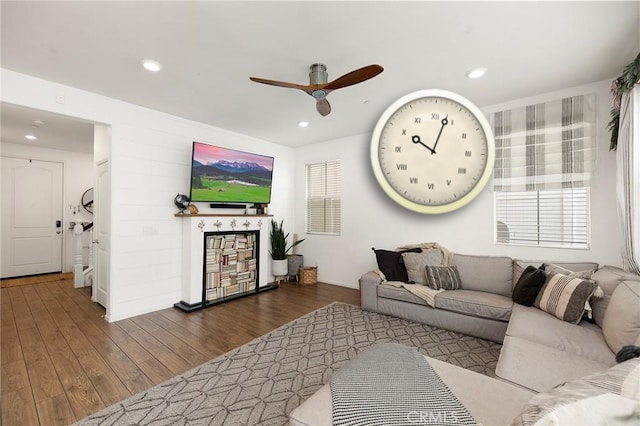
10:03
